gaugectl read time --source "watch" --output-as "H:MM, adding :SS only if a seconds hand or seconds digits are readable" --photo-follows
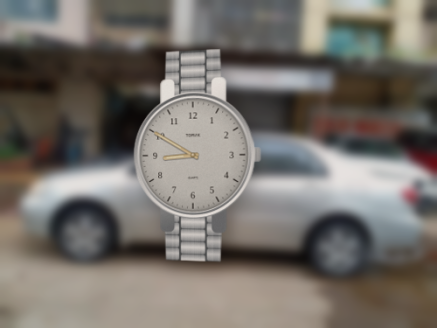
8:50
